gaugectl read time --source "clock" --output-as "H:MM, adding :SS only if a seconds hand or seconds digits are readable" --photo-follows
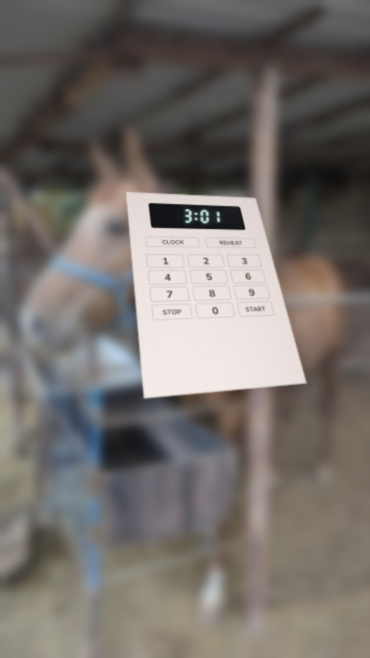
3:01
